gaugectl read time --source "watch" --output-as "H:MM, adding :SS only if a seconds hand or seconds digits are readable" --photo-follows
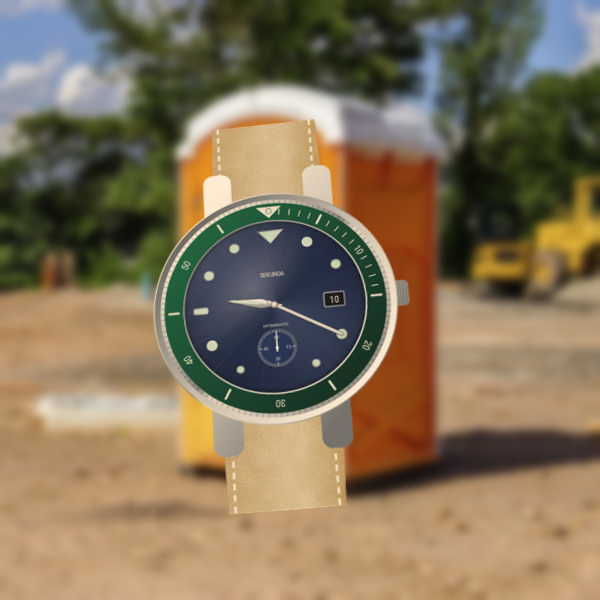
9:20
